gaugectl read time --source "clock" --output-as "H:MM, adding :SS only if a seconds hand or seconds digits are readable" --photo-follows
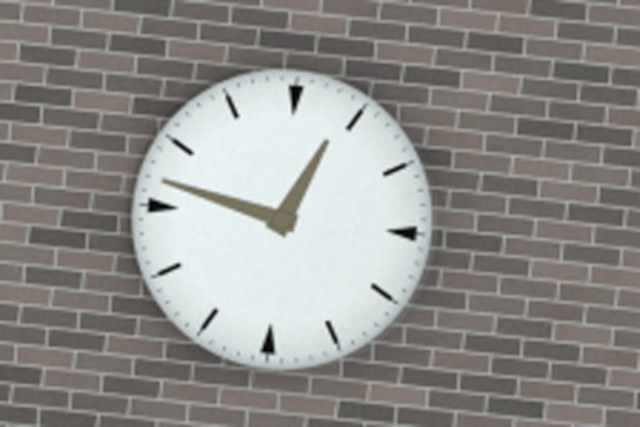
12:47
